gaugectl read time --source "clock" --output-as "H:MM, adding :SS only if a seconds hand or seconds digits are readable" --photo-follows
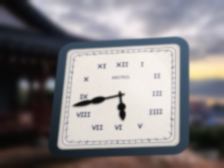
5:43
